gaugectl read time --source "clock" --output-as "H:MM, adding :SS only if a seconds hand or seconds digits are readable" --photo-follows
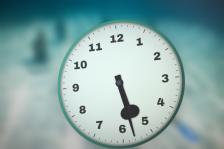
5:28
